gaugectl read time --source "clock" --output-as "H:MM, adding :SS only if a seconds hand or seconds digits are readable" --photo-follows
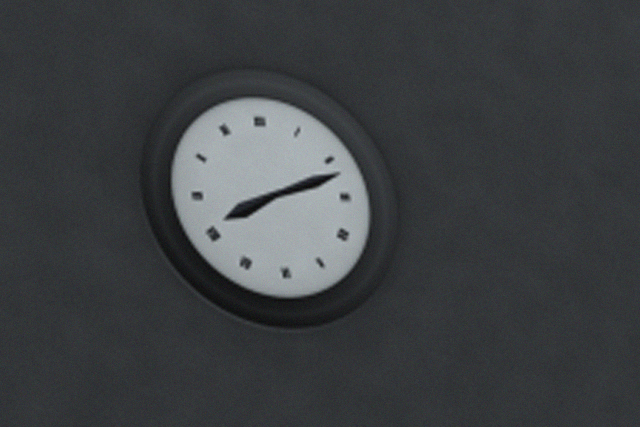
8:12
